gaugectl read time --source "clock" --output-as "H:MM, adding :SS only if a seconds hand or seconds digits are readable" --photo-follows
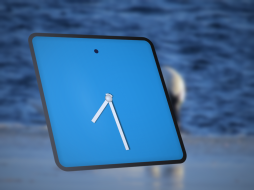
7:29
